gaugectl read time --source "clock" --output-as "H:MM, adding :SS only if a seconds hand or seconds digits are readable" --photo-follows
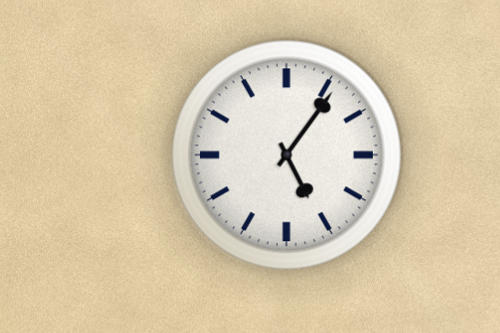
5:06
